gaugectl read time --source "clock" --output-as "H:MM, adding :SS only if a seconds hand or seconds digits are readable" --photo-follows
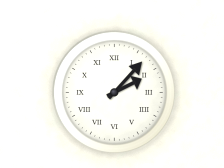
2:07
